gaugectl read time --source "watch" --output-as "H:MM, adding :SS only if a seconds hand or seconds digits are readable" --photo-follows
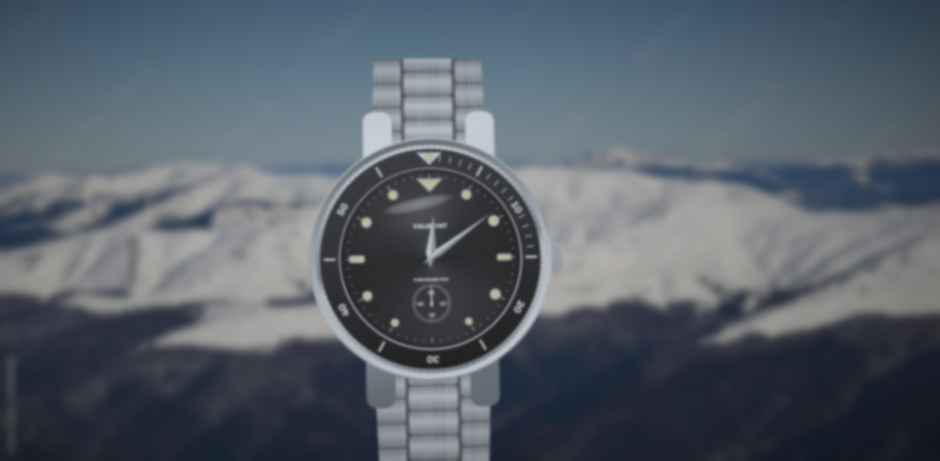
12:09
